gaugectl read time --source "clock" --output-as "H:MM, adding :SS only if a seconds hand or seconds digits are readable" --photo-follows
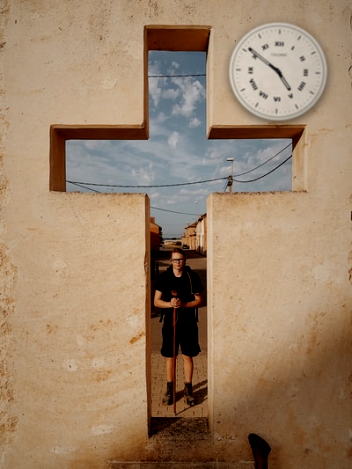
4:51
